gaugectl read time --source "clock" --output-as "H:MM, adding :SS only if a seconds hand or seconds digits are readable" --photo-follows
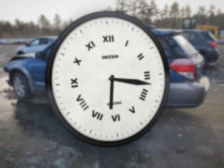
6:17
